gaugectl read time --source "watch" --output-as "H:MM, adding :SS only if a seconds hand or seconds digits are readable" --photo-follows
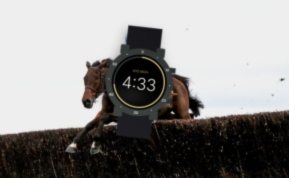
4:33
